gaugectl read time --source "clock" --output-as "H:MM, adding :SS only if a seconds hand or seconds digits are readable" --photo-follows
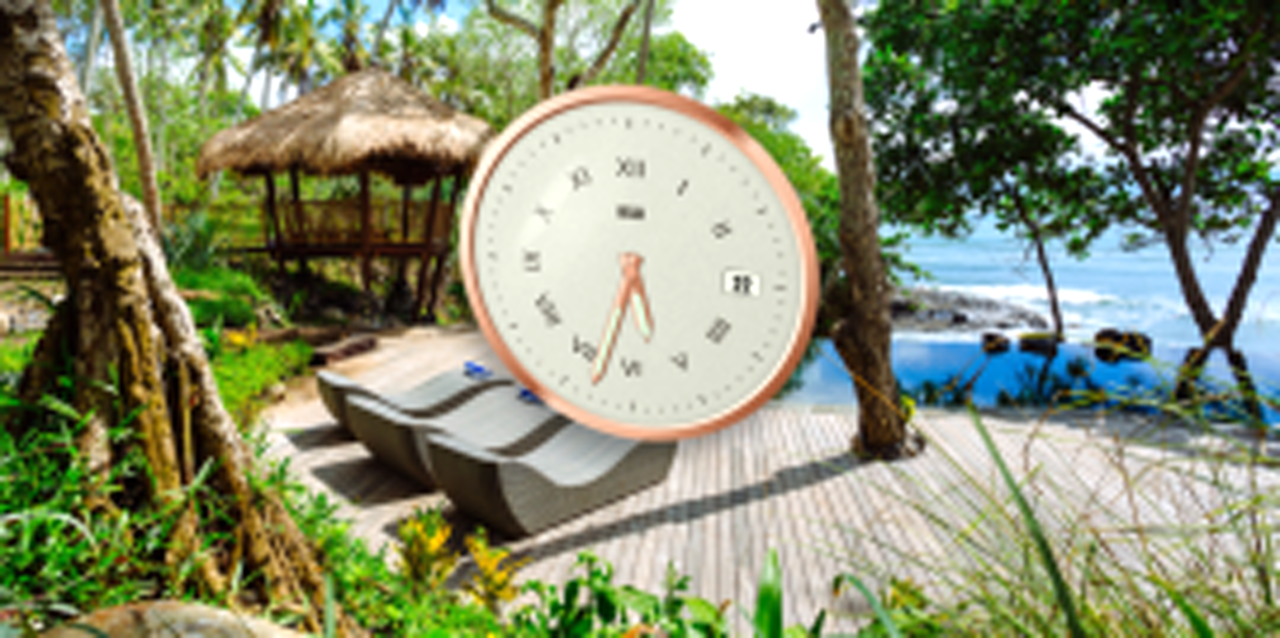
5:33
